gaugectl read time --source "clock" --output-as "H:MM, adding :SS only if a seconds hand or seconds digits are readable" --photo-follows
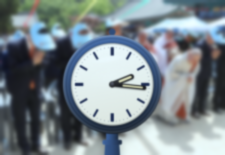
2:16
